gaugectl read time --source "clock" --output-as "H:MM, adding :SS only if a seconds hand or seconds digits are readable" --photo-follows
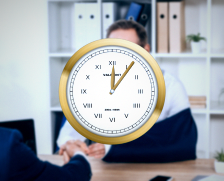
12:06
